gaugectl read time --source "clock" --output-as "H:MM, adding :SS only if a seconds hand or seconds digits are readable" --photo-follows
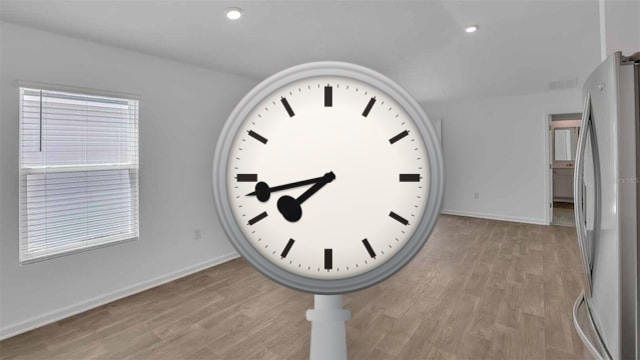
7:43
